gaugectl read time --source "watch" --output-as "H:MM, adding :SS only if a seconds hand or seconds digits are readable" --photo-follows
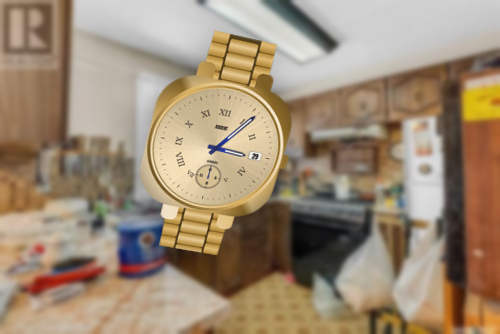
3:06
